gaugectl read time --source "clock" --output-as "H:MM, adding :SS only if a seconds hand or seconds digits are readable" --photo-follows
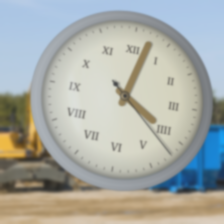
4:02:22
